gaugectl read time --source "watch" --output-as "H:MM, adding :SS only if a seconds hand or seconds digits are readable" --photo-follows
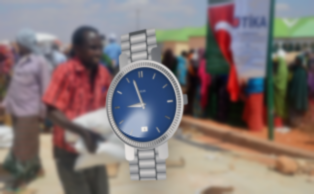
8:57
